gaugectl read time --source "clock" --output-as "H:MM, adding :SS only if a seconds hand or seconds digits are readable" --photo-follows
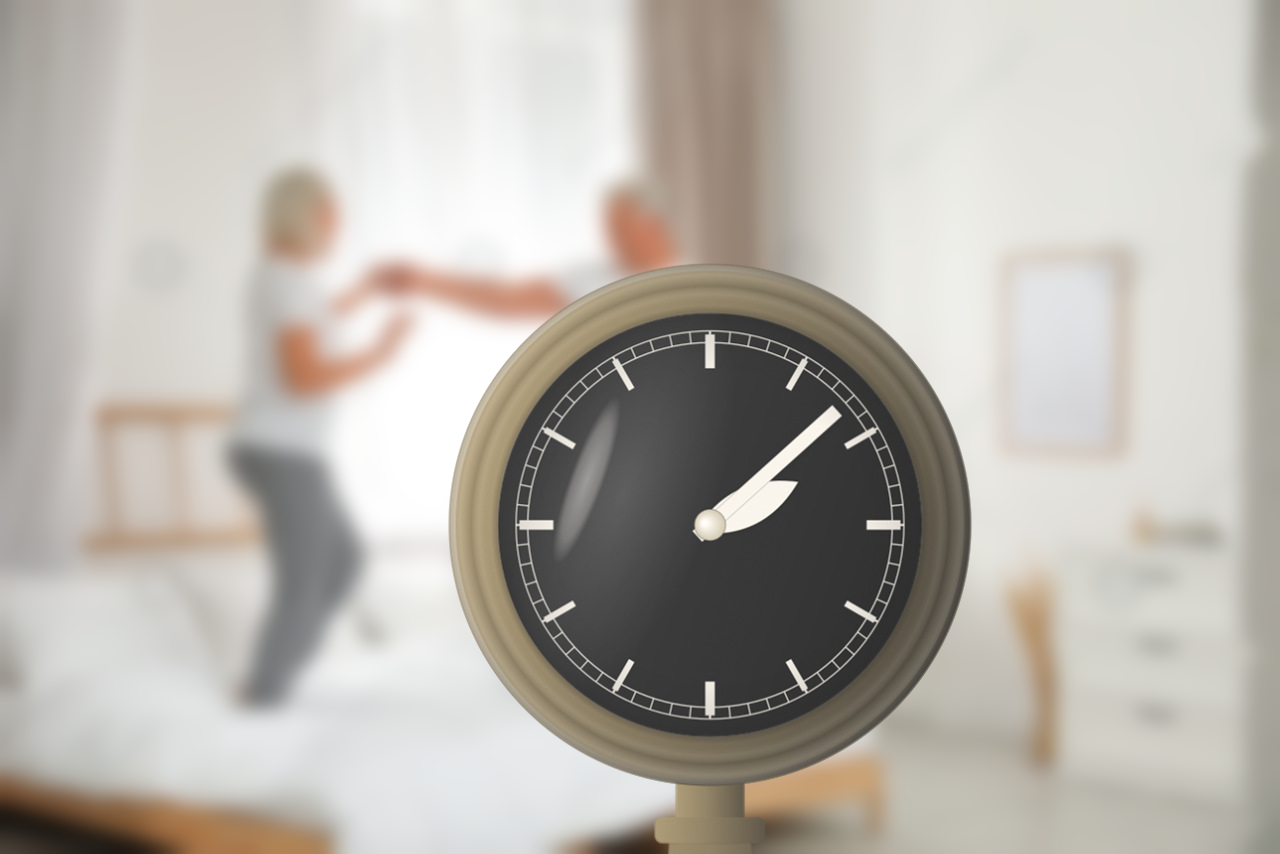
2:08
